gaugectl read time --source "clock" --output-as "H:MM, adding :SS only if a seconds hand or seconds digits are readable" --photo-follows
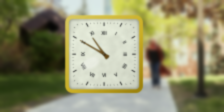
10:50
